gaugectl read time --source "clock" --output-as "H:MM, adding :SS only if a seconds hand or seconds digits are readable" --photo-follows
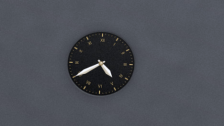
4:40
